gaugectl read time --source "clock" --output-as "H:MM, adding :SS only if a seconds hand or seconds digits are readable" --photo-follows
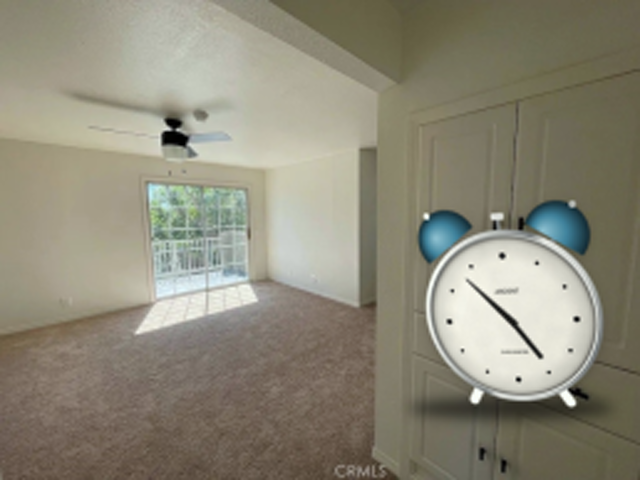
4:53
